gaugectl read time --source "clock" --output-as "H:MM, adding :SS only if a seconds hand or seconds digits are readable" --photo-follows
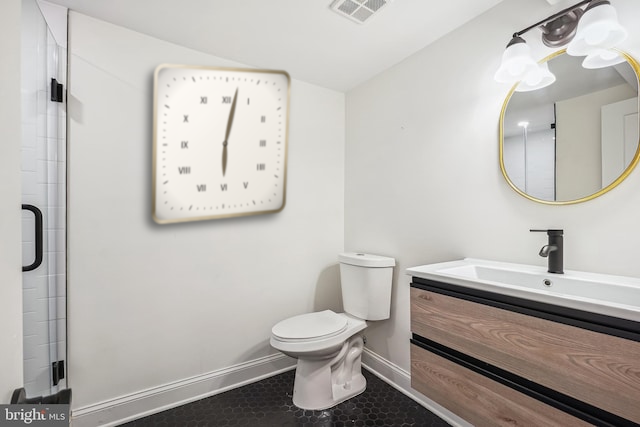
6:02
